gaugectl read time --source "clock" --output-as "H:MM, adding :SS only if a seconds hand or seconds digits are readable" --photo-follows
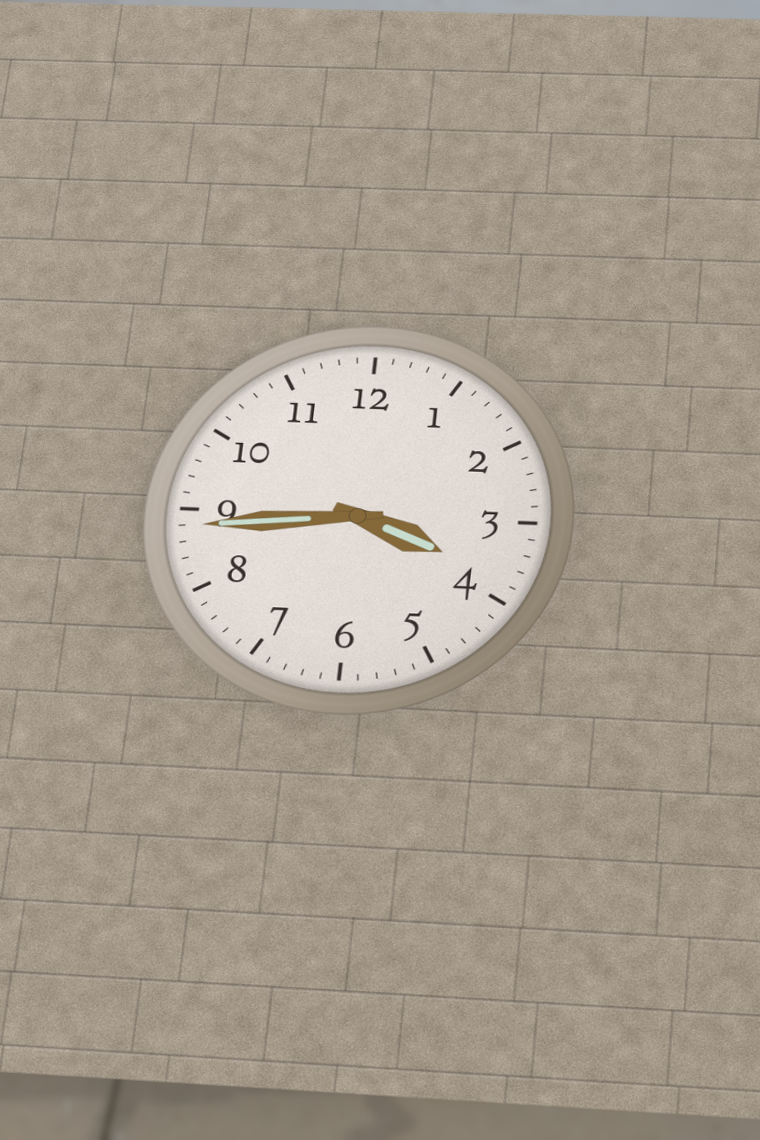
3:44
